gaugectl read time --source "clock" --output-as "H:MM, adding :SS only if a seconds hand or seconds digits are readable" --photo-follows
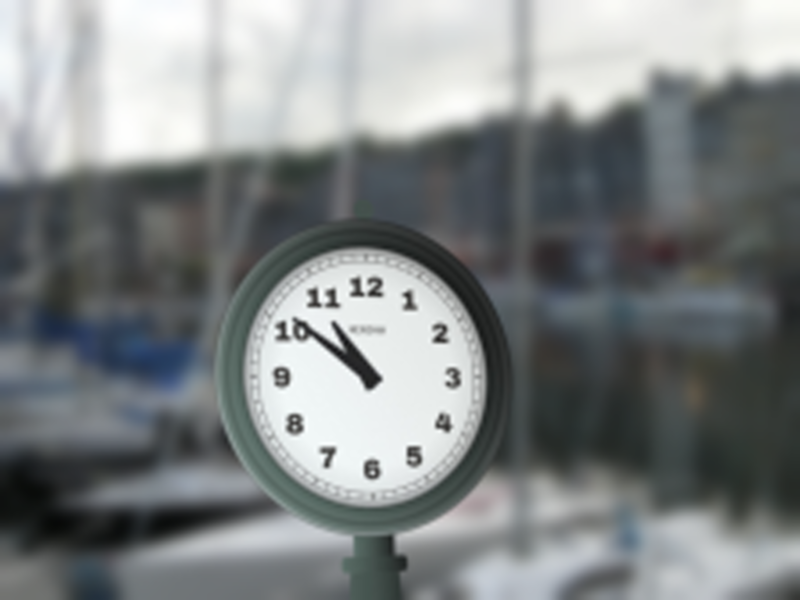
10:51
